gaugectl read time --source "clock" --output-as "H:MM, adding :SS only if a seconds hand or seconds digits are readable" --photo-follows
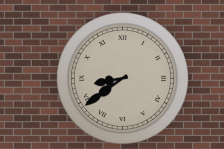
8:39
